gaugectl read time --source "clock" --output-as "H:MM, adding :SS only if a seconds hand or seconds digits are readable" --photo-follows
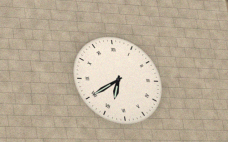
6:40
